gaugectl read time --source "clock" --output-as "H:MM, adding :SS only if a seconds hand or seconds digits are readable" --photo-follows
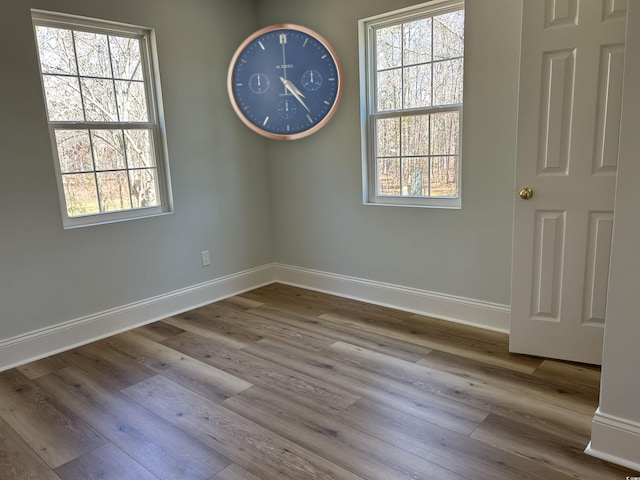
4:24
